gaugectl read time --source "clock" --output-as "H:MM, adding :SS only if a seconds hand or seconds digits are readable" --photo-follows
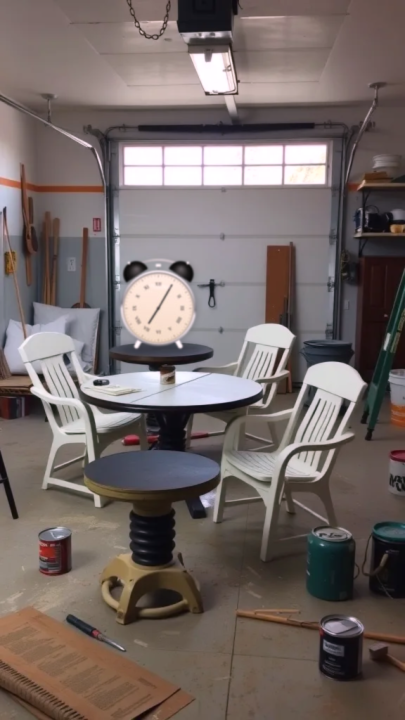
7:05
